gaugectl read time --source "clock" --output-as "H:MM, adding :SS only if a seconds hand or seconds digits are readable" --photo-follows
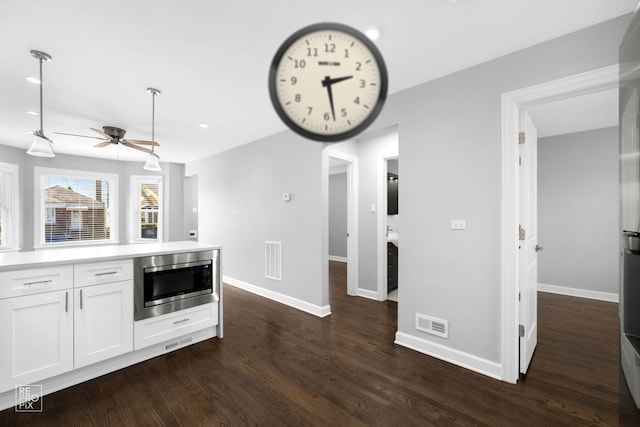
2:28
